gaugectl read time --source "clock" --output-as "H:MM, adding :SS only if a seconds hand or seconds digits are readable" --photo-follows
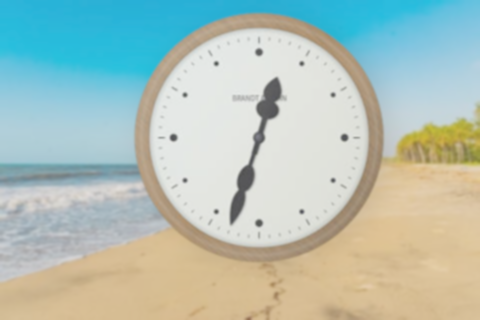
12:33
